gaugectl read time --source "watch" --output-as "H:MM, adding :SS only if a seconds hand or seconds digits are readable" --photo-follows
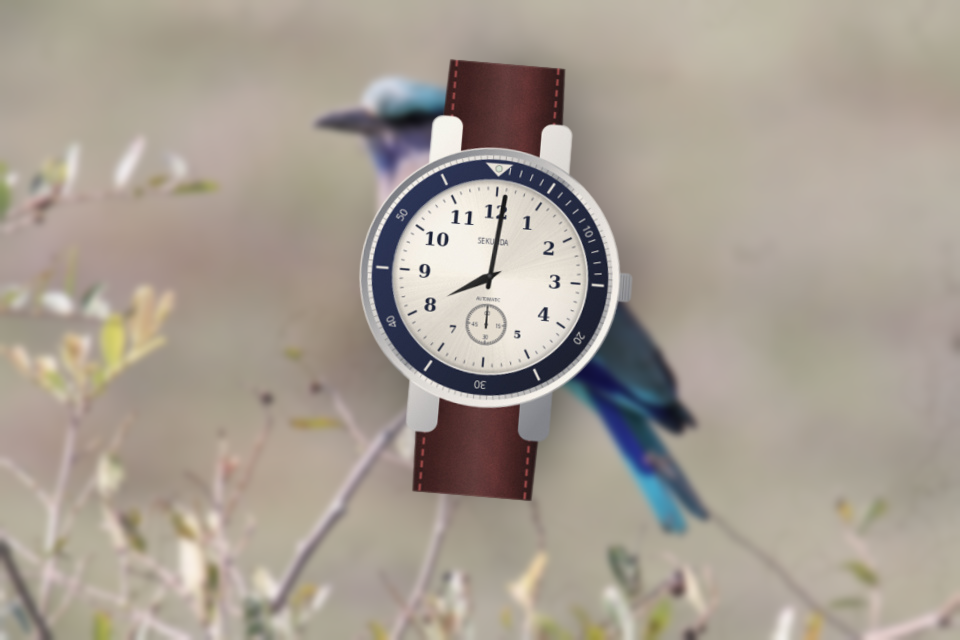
8:01
